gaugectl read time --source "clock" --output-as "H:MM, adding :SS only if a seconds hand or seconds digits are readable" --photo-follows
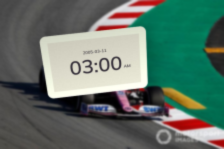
3:00
